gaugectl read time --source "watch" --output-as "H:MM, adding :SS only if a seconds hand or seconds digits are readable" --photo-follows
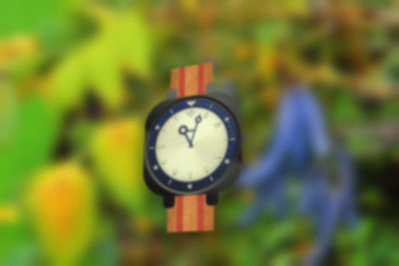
11:03
